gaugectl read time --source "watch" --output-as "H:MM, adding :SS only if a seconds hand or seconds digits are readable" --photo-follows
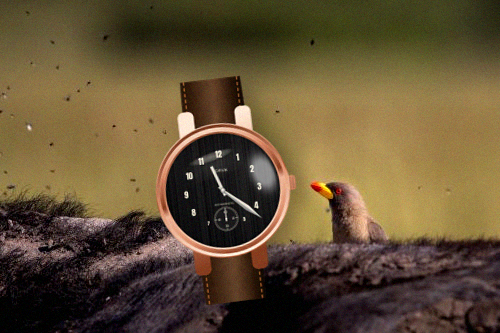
11:22
